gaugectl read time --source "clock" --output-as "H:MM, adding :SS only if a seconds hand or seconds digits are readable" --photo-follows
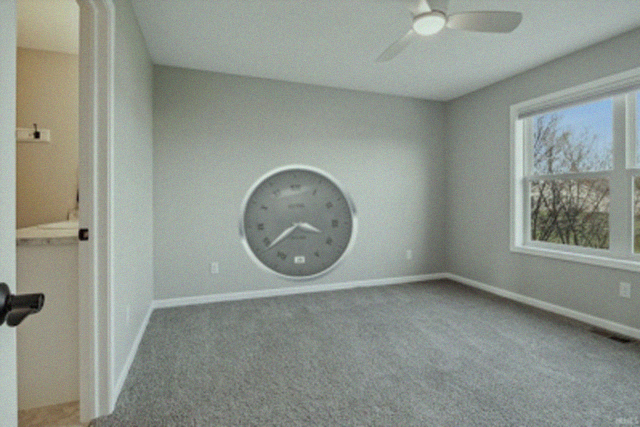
3:39
